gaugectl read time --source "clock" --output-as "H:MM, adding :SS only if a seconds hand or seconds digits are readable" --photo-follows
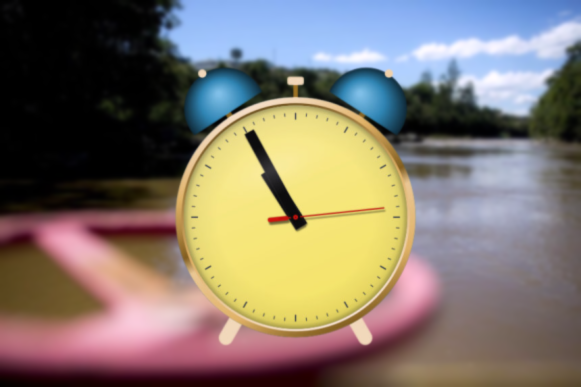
10:55:14
